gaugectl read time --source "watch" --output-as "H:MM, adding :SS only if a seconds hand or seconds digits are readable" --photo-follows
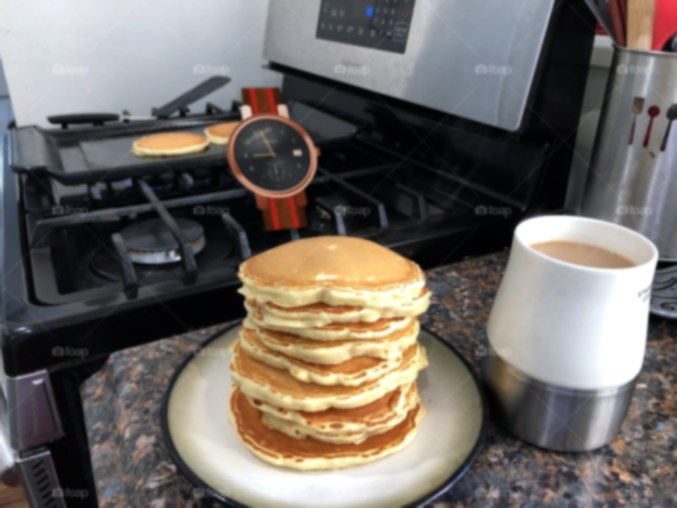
8:57
